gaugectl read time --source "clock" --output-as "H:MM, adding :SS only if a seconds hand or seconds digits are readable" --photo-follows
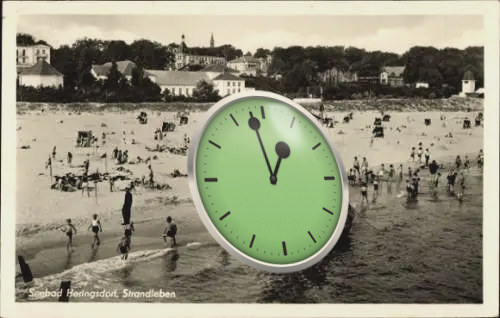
12:58
